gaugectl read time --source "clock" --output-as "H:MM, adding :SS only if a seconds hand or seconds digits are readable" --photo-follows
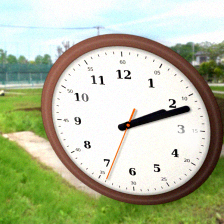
2:11:34
